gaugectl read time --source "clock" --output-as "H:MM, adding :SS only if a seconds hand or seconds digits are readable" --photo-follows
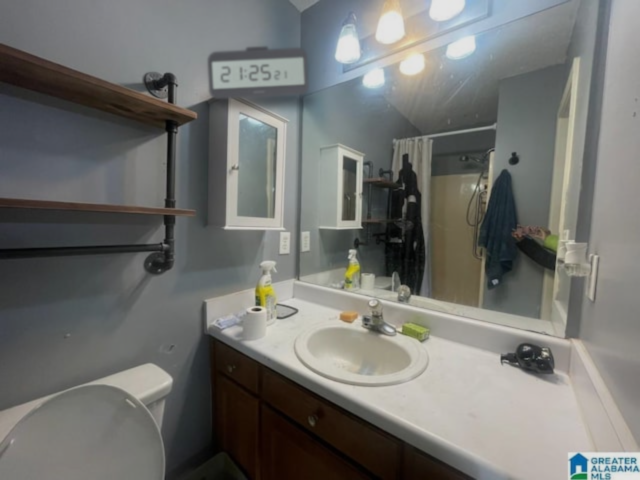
21:25
